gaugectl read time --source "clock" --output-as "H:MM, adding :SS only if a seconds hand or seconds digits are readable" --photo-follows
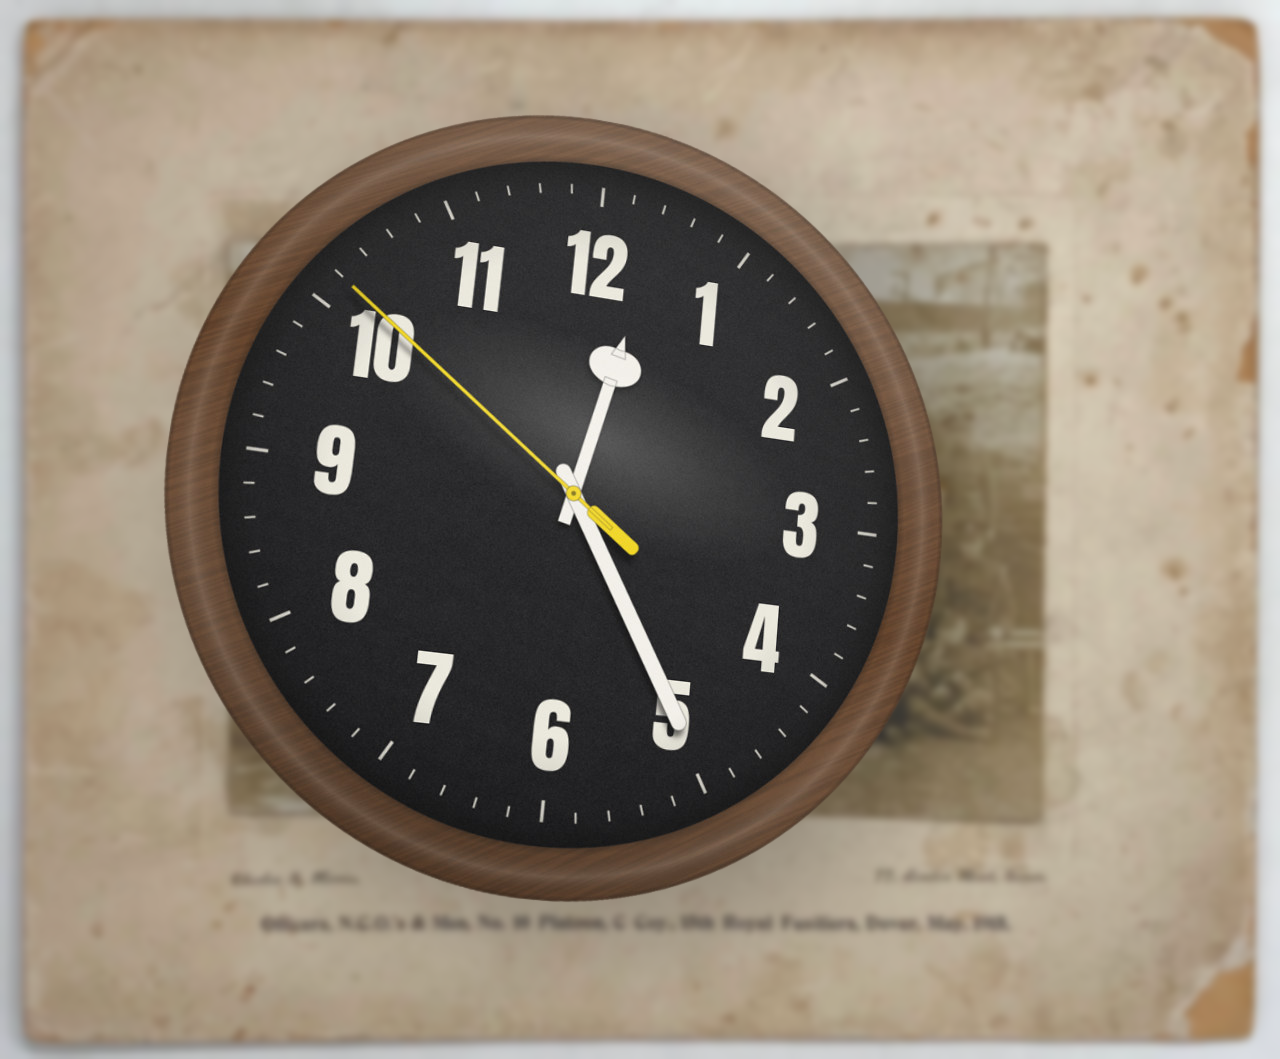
12:24:51
